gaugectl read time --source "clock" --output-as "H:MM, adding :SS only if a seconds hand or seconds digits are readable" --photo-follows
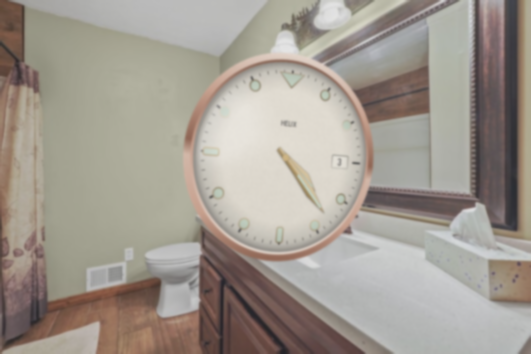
4:23
